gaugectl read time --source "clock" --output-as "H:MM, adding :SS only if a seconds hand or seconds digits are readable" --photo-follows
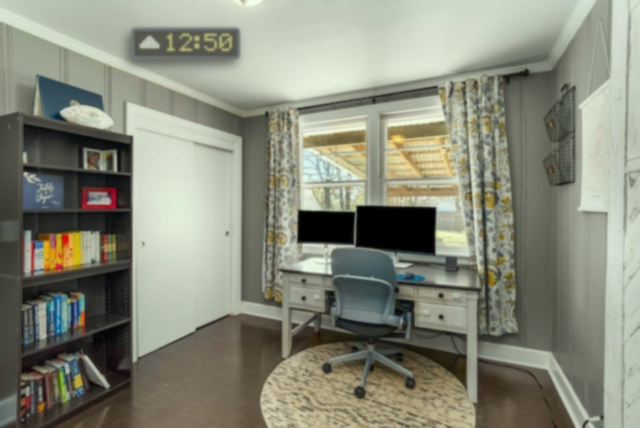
12:50
